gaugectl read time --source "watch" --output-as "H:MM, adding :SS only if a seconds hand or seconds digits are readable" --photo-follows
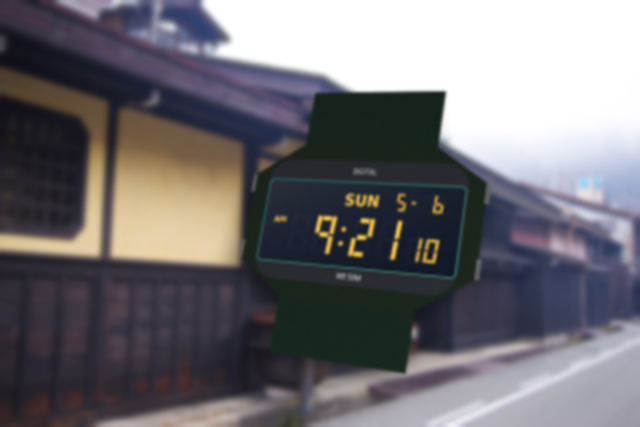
9:21:10
